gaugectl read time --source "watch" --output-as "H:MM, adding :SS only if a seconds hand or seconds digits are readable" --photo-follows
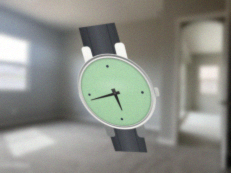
5:43
